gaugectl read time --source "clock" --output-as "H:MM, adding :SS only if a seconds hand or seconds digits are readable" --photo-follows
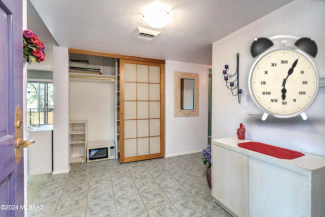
6:05
